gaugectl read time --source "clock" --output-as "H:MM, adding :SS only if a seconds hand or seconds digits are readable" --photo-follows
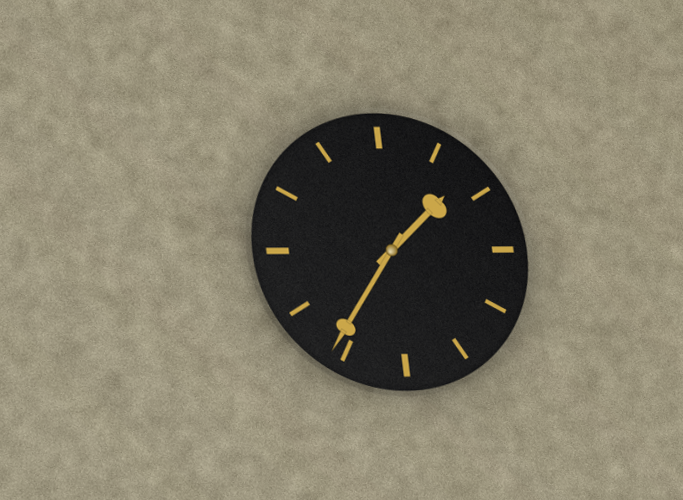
1:36
